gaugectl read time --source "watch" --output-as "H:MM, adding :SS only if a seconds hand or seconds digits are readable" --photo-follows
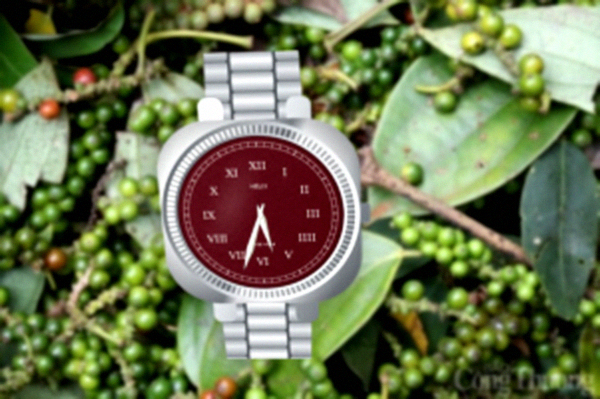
5:33
